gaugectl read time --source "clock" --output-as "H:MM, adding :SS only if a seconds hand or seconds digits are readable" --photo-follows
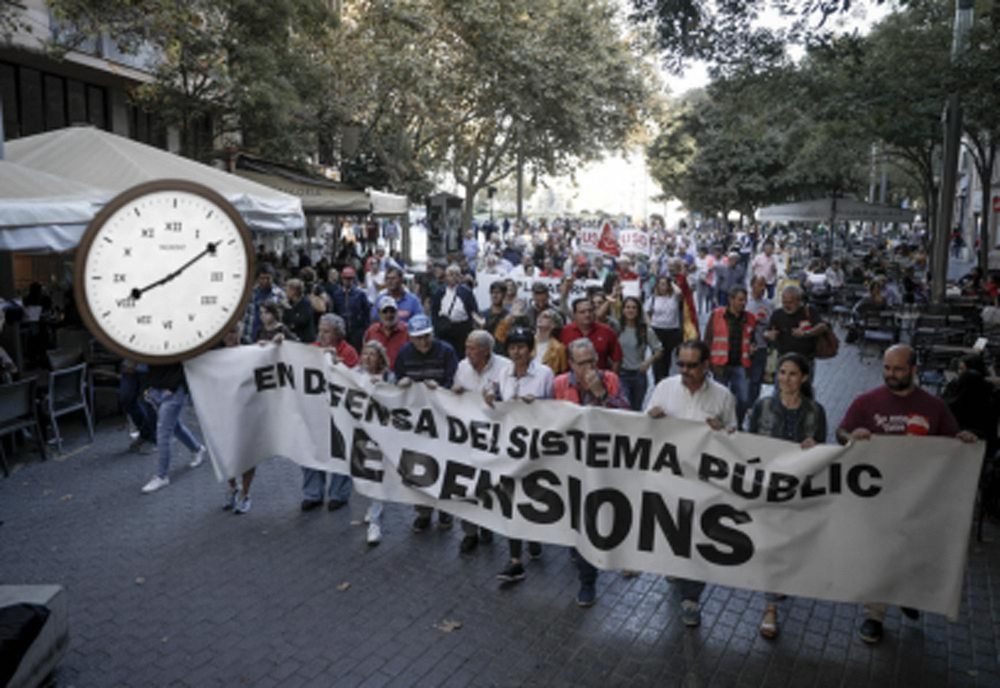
8:09
